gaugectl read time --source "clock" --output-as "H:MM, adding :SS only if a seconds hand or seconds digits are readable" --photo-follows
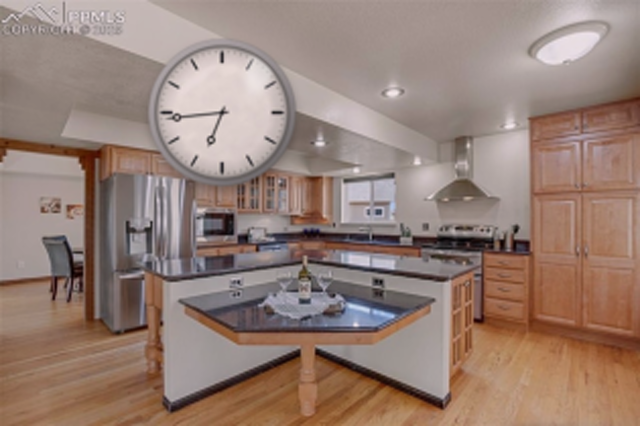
6:44
